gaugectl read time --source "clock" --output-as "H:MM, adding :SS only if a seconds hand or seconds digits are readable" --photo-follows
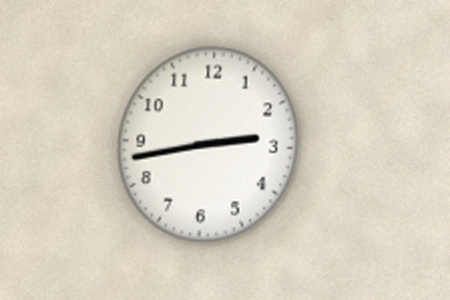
2:43
